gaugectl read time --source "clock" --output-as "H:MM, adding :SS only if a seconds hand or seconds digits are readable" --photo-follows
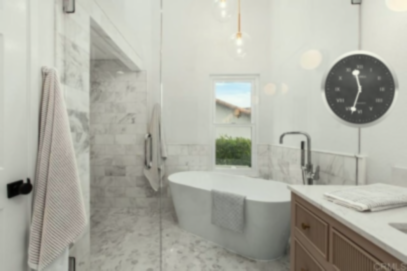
11:33
